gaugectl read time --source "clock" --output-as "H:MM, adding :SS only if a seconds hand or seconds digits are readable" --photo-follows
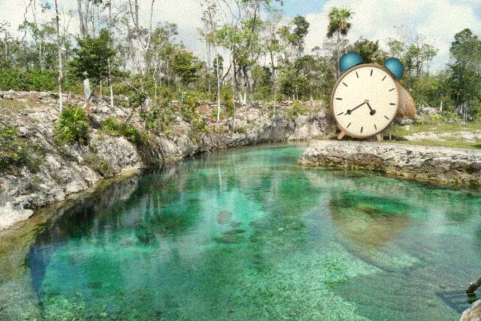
4:39
